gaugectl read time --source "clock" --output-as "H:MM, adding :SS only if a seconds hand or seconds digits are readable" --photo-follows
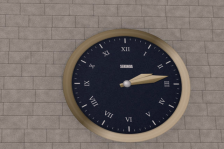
2:13
